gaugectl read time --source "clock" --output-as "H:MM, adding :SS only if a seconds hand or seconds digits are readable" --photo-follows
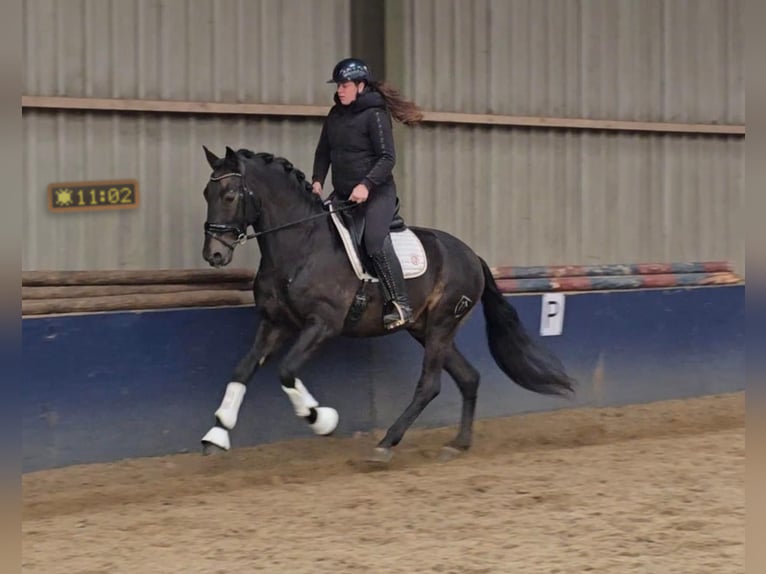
11:02
